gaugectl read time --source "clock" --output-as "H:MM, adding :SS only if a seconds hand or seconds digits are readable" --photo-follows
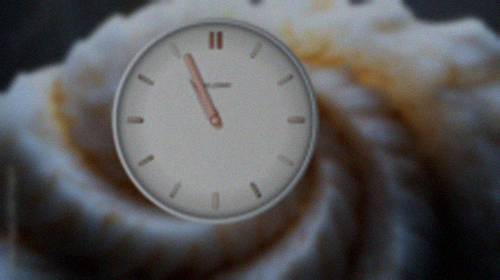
10:56
